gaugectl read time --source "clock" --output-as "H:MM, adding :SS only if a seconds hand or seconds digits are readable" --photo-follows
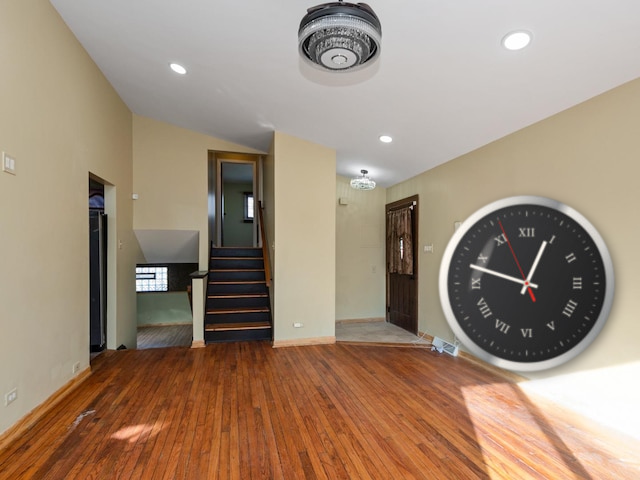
12:47:56
